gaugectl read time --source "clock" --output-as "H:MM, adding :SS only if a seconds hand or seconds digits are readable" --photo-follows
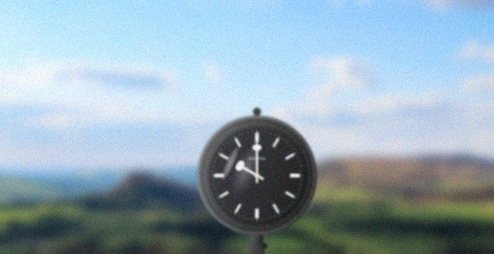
10:00
